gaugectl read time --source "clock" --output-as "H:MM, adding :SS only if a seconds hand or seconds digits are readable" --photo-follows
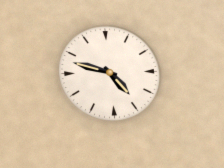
4:48
